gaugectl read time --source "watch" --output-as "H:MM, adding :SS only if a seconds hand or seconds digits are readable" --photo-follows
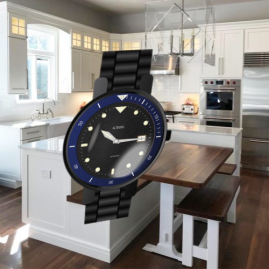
10:15
